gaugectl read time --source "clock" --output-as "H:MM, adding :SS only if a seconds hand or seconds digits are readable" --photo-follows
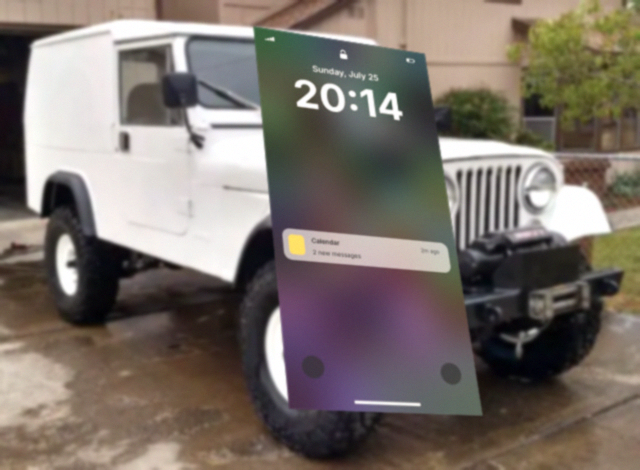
20:14
